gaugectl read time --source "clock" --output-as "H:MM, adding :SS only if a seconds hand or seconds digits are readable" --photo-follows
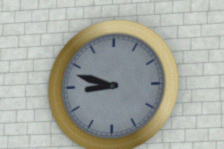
8:48
